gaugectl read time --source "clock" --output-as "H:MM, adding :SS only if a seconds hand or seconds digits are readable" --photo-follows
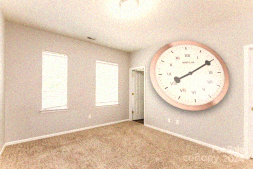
8:10
